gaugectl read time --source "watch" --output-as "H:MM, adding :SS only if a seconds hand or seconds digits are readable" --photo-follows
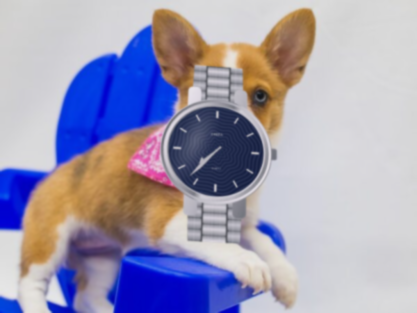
7:37
